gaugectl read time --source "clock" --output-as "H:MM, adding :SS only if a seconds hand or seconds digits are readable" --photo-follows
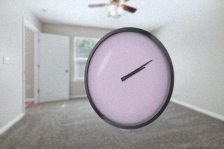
2:10
